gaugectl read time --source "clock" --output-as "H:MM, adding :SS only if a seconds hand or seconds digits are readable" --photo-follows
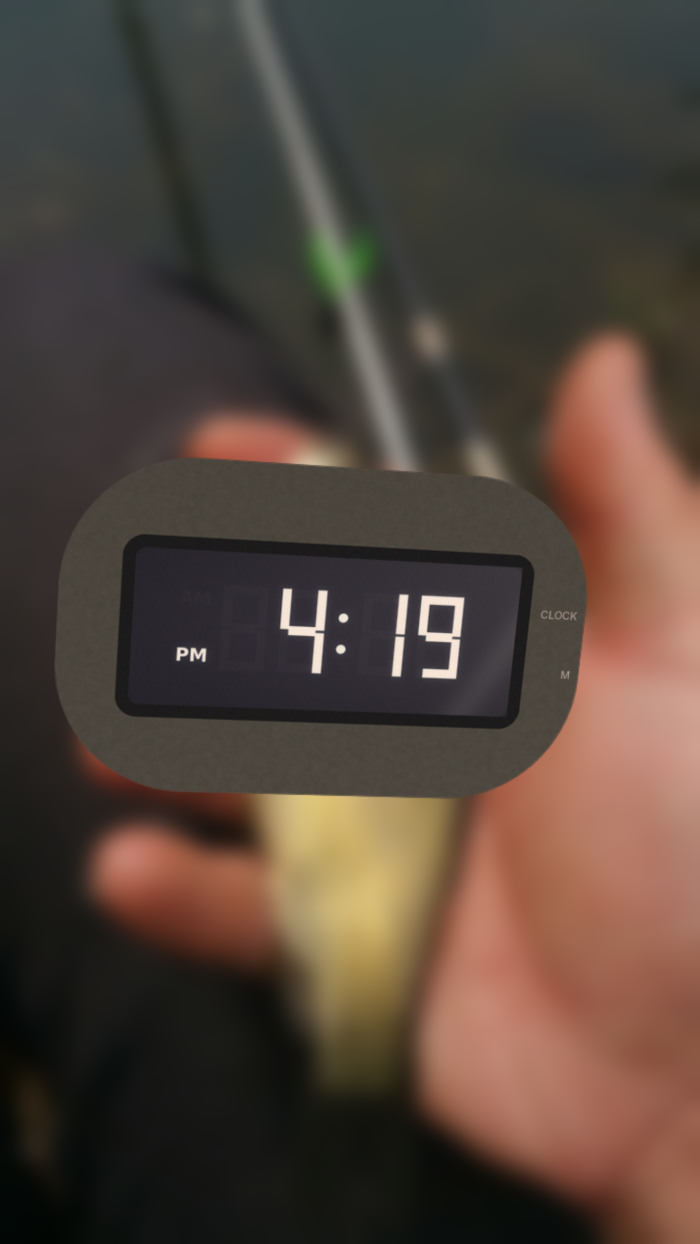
4:19
